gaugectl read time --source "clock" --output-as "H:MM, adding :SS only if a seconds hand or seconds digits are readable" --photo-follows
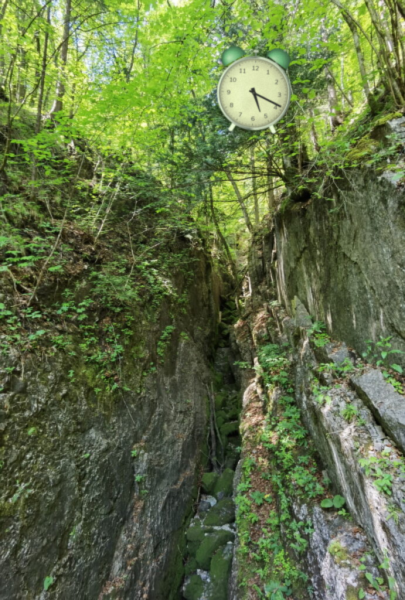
5:19
